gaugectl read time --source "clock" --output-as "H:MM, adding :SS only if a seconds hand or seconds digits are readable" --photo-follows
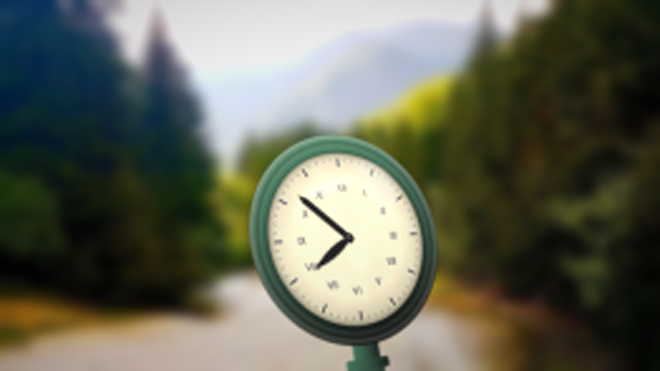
7:52
